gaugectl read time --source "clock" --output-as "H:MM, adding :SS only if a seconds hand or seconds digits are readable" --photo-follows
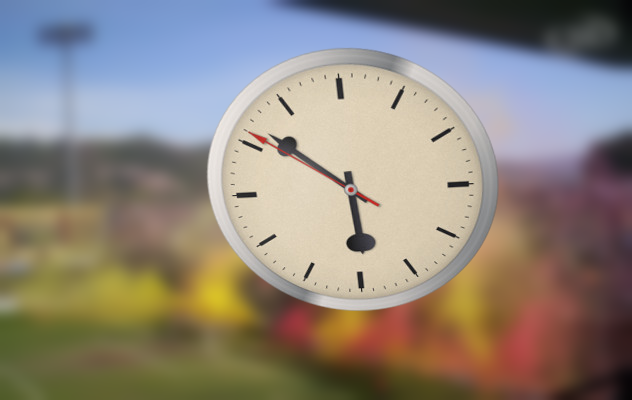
5:51:51
